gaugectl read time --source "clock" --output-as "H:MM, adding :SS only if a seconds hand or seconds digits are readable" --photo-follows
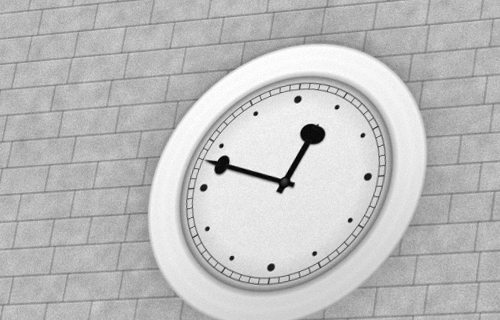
12:48
